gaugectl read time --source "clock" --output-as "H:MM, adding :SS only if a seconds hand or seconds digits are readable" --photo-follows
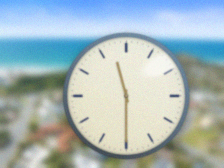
11:30
